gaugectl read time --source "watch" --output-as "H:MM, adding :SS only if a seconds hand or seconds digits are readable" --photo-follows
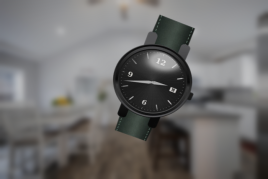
2:42
